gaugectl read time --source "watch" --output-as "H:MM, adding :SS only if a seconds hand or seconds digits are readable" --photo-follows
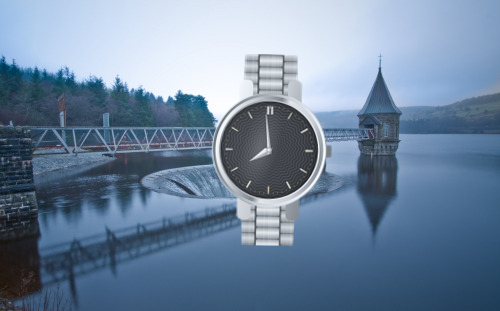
7:59
